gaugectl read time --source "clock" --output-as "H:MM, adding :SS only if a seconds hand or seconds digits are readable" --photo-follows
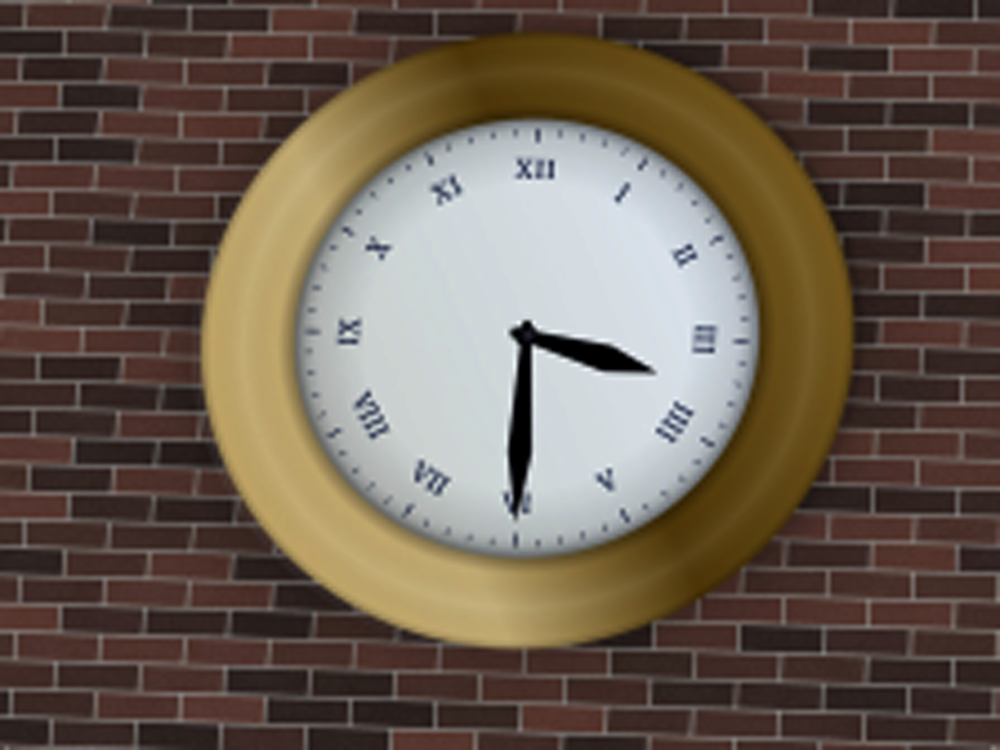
3:30
